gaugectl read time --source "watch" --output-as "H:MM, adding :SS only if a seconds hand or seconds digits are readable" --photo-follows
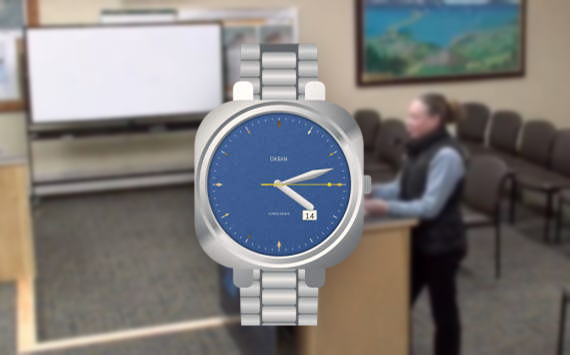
4:12:15
